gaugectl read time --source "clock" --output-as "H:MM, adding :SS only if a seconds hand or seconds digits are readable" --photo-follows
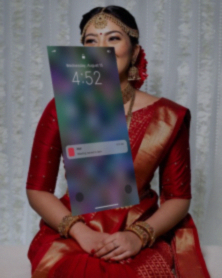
4:52
